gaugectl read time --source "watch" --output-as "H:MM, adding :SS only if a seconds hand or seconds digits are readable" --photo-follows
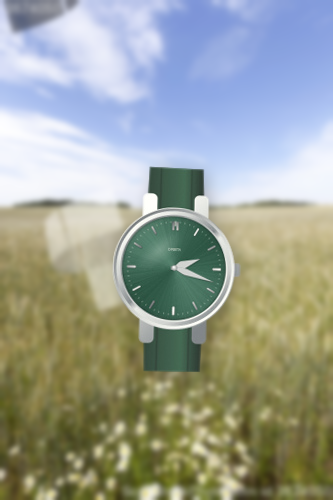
2:18
